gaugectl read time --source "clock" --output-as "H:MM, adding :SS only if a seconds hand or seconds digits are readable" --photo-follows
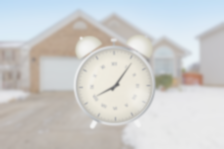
8:06
